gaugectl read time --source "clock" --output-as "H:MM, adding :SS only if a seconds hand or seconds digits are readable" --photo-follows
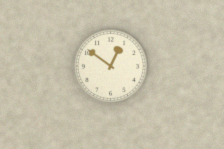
12:51
